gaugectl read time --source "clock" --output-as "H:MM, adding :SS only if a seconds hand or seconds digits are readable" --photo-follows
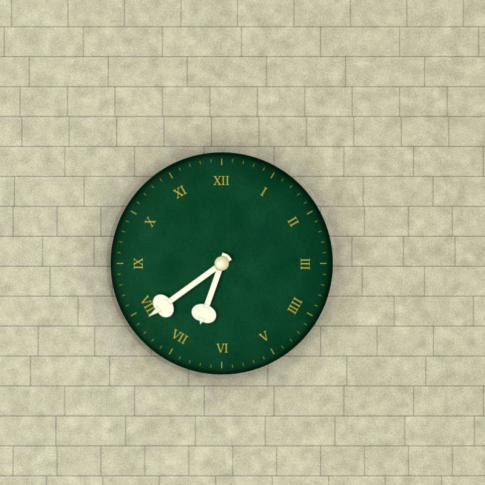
6:39
